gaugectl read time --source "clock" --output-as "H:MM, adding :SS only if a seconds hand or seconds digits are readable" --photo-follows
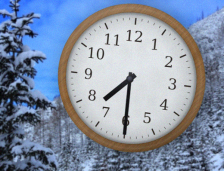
7:30
